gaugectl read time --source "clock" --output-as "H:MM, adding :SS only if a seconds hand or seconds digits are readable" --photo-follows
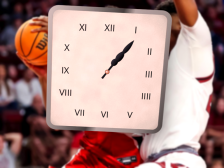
1:06
